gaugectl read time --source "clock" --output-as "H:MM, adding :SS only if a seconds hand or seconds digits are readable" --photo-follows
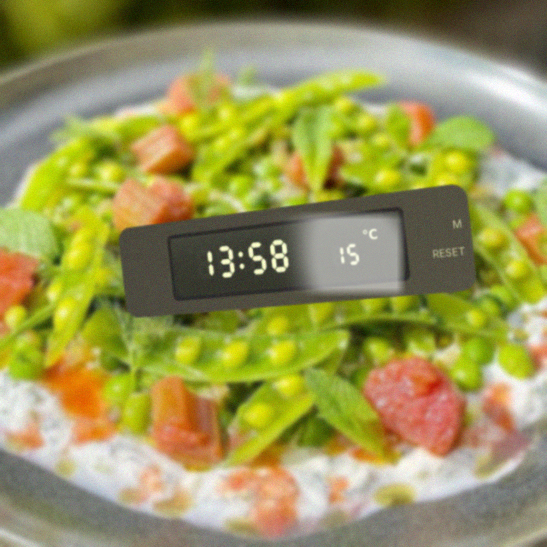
13:58
